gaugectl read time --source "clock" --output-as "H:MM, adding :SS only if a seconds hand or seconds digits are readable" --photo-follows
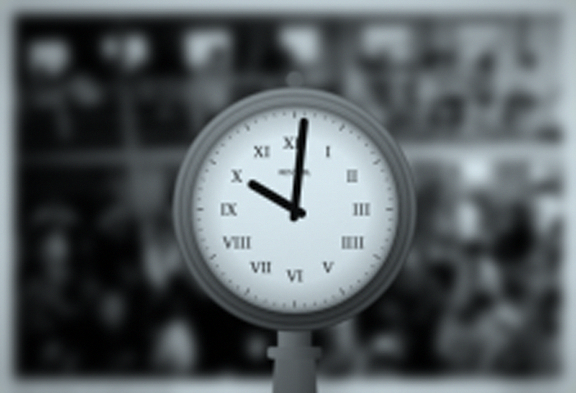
10:01
